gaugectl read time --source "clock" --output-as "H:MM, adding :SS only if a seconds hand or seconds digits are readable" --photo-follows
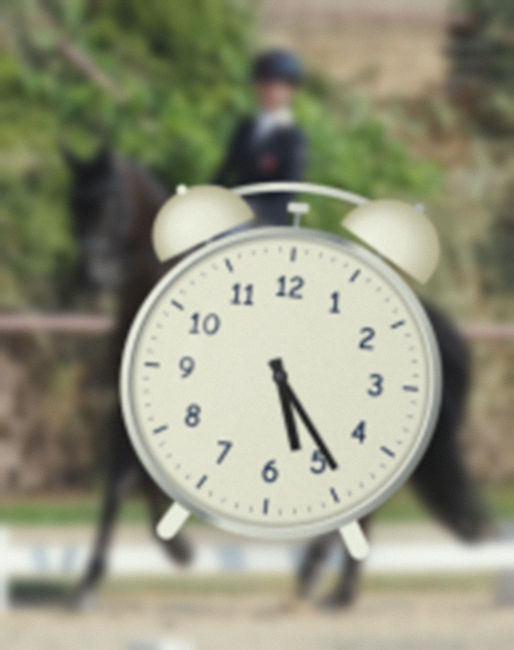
5:24
